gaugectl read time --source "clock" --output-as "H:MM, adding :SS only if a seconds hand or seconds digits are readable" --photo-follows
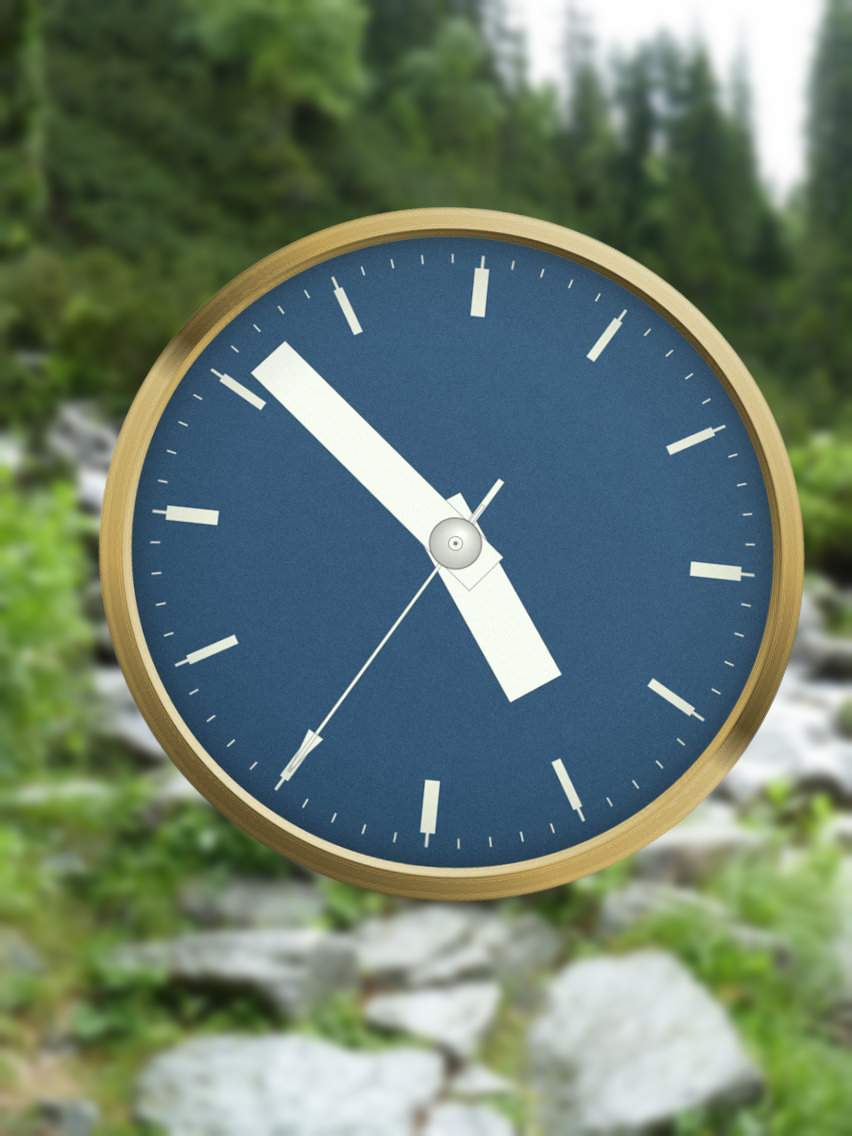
4:51:35
